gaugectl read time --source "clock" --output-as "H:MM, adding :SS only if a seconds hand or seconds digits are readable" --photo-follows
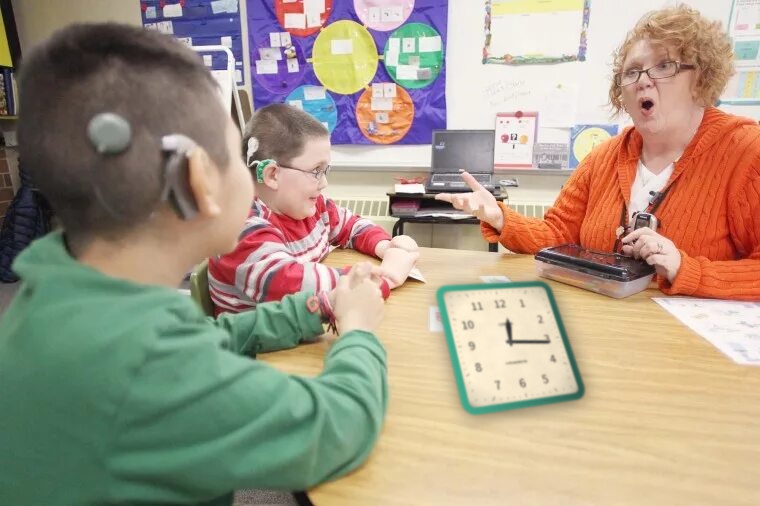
12:16
